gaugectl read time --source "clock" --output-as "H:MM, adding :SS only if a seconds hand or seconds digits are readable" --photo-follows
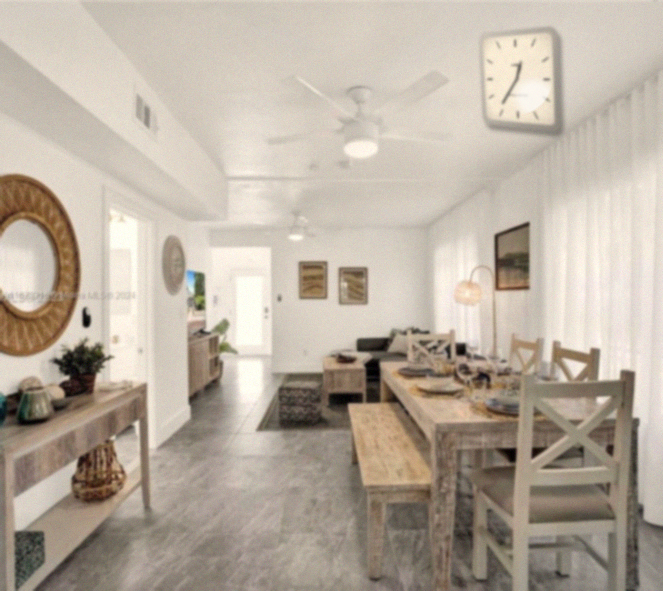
12:36
